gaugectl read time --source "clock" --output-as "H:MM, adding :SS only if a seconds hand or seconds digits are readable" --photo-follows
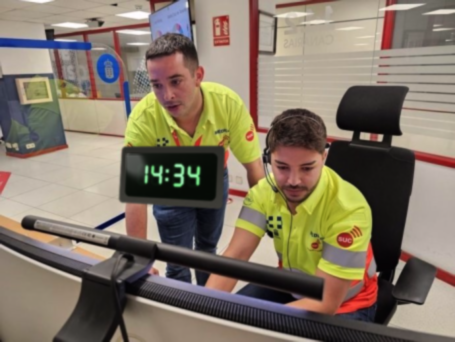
14:34
